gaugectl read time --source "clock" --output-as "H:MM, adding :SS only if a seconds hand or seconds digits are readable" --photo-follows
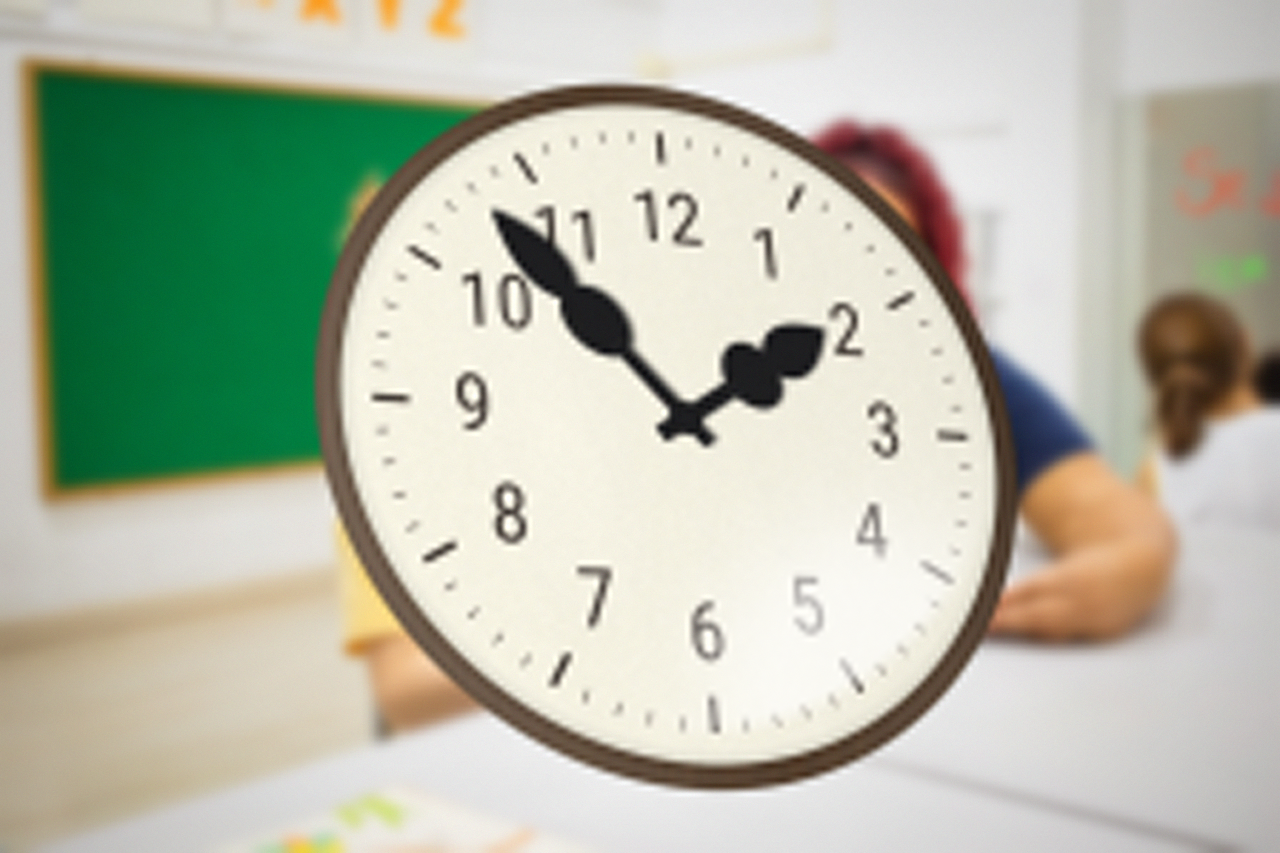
1:53
